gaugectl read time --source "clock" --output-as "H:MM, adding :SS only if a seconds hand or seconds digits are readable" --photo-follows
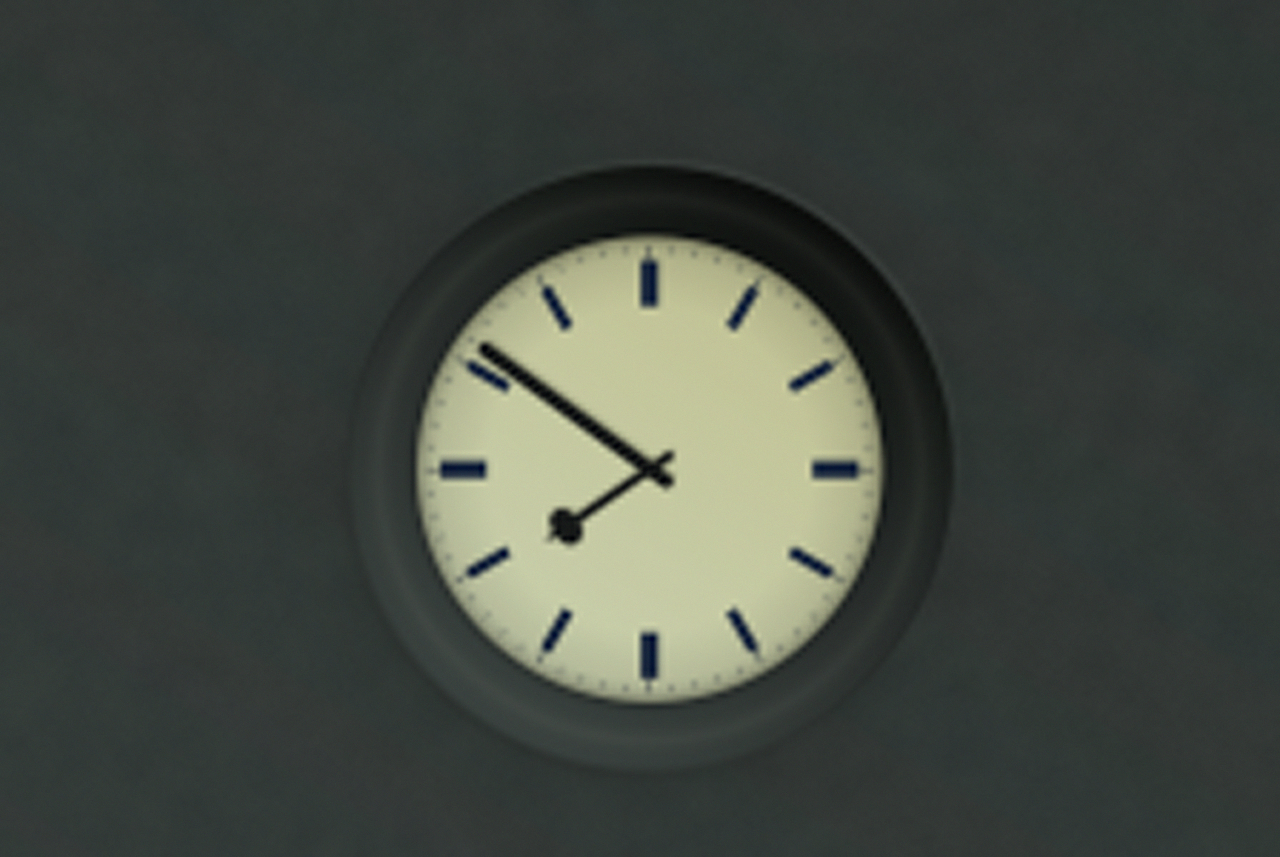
7:51
